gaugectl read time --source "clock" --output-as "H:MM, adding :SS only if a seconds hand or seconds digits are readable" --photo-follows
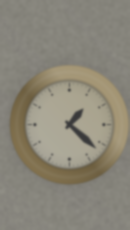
1:22
